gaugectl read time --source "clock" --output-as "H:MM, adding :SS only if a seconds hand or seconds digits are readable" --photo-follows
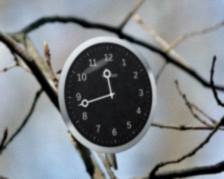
11:43
